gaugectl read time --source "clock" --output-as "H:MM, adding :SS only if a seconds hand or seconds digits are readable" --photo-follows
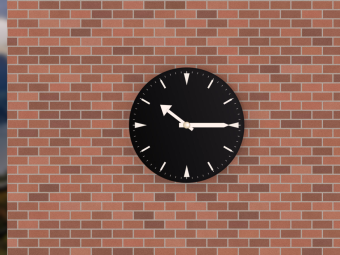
10:15
